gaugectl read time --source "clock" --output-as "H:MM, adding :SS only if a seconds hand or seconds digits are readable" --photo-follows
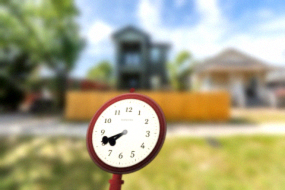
7:41
